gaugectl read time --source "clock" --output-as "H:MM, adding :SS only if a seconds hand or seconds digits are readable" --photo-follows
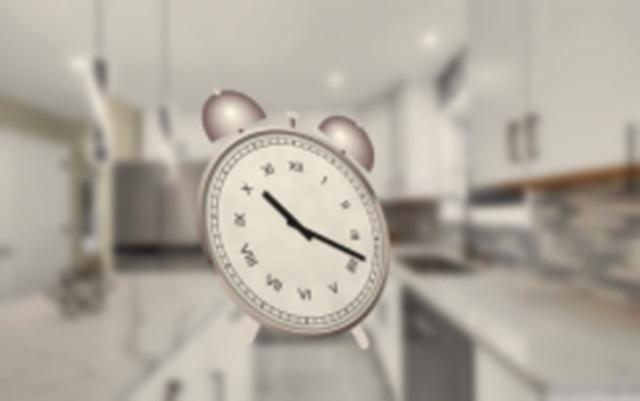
10:18
